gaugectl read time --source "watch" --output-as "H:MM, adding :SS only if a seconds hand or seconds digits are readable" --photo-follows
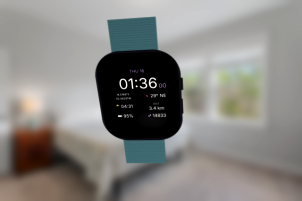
1:36
